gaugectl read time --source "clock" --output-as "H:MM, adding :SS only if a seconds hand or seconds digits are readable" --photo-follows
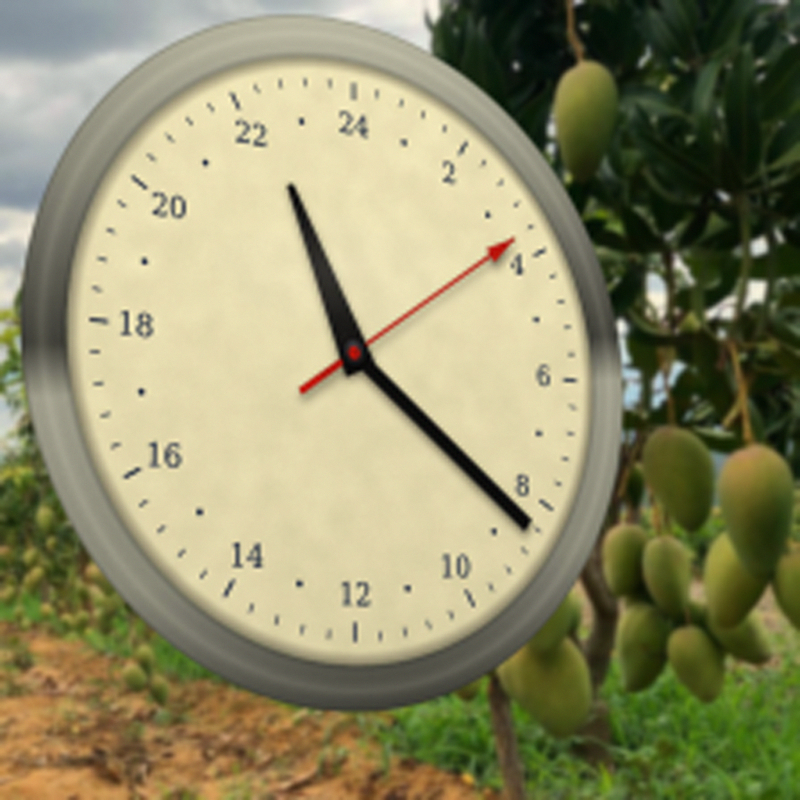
22:21:09
